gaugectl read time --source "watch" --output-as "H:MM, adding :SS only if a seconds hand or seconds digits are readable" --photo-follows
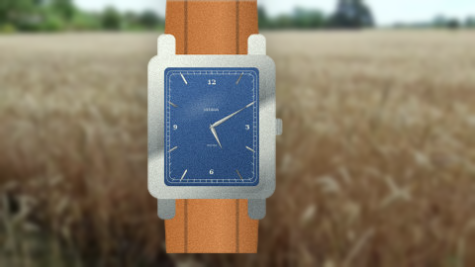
5:10
